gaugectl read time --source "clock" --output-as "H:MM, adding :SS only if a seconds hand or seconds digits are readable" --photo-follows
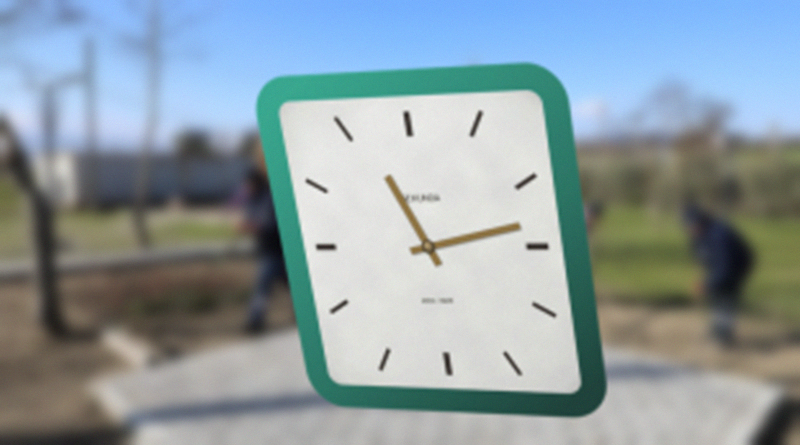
11:13
